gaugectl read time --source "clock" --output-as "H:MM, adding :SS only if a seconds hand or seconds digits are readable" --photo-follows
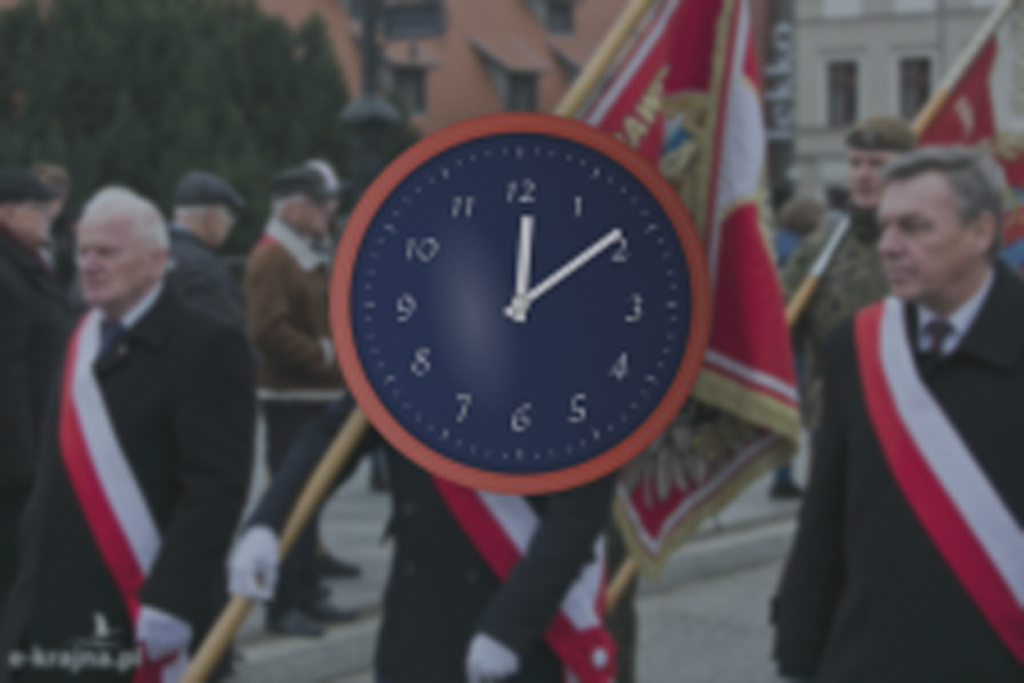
12:09
